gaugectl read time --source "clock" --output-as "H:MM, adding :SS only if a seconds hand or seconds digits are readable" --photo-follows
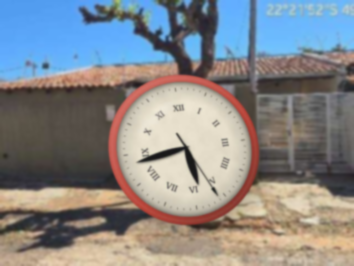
5:43:26
